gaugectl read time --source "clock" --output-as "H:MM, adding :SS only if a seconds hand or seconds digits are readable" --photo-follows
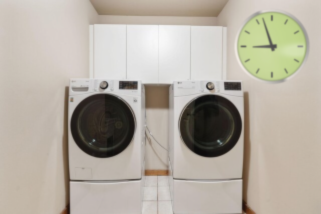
8:57
